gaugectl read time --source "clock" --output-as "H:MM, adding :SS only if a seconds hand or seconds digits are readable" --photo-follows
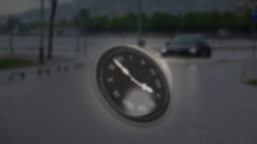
4:58
